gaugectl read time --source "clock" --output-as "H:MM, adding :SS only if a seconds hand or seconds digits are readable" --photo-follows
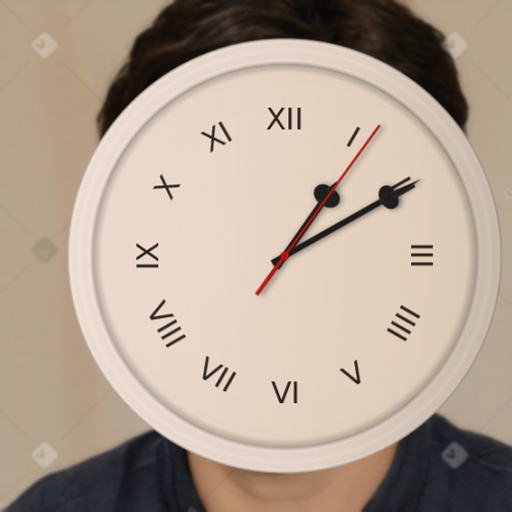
1:10:06
